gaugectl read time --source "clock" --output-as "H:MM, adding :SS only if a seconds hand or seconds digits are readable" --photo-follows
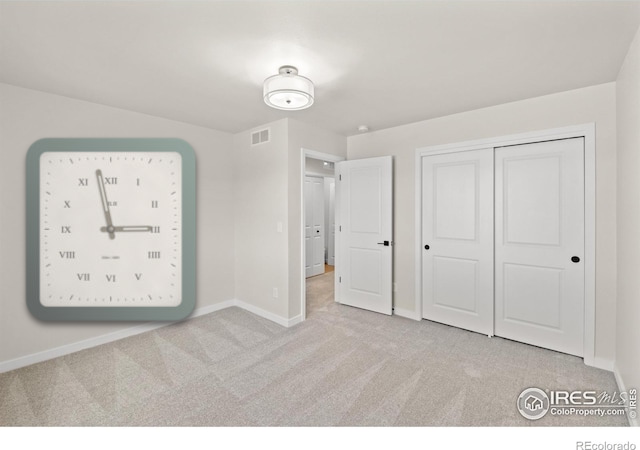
2:58
